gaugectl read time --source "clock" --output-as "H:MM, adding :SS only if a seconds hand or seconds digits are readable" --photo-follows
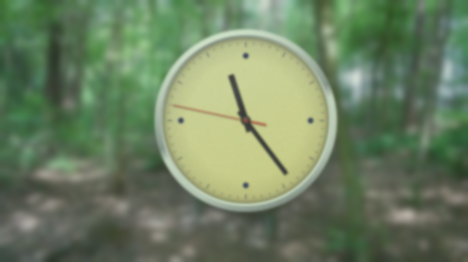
11:23:47
